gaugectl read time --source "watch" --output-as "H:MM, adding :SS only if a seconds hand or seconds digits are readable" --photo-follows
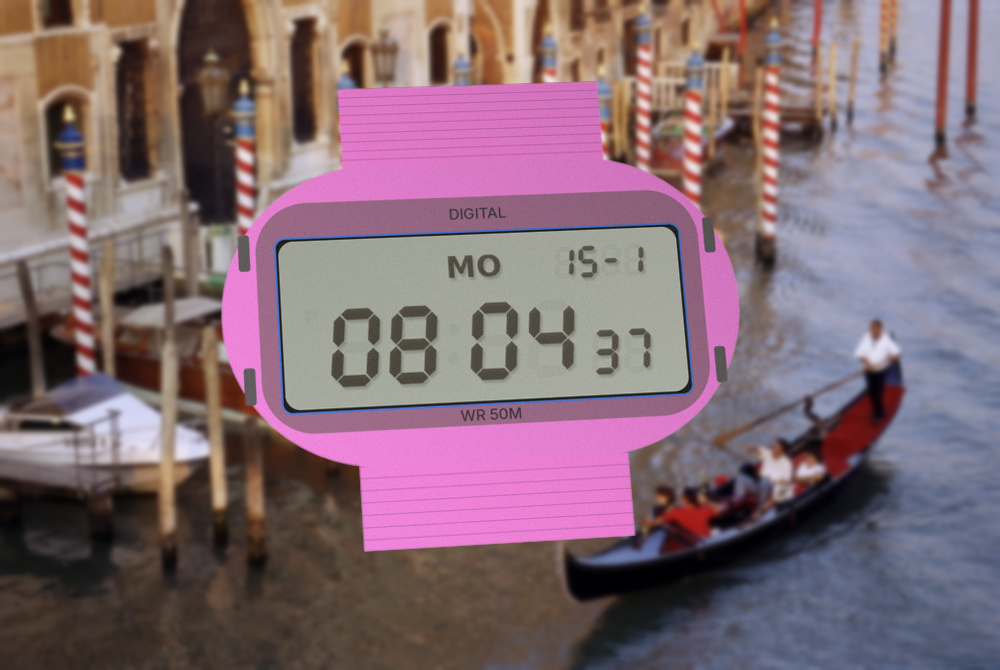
8:04:37
